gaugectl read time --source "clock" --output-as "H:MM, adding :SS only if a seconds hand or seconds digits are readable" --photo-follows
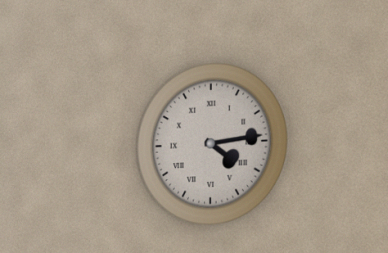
4:14
